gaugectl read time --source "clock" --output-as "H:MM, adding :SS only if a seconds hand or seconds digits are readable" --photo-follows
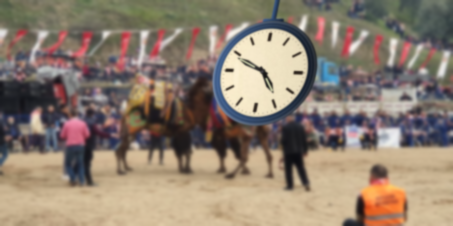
4:49
